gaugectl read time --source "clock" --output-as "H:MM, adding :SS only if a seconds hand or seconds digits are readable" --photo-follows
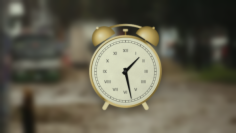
1:28
